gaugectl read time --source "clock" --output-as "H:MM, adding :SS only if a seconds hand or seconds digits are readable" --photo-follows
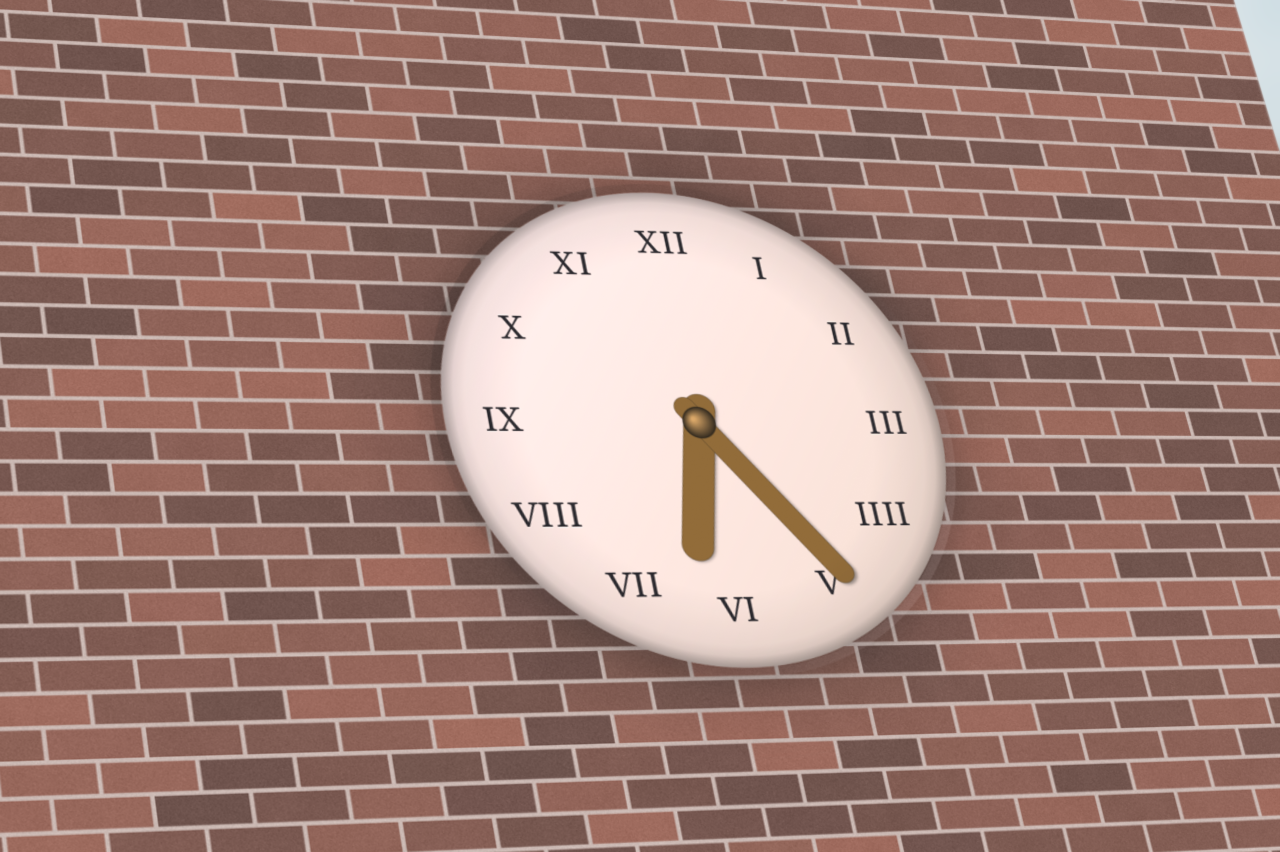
6:24
